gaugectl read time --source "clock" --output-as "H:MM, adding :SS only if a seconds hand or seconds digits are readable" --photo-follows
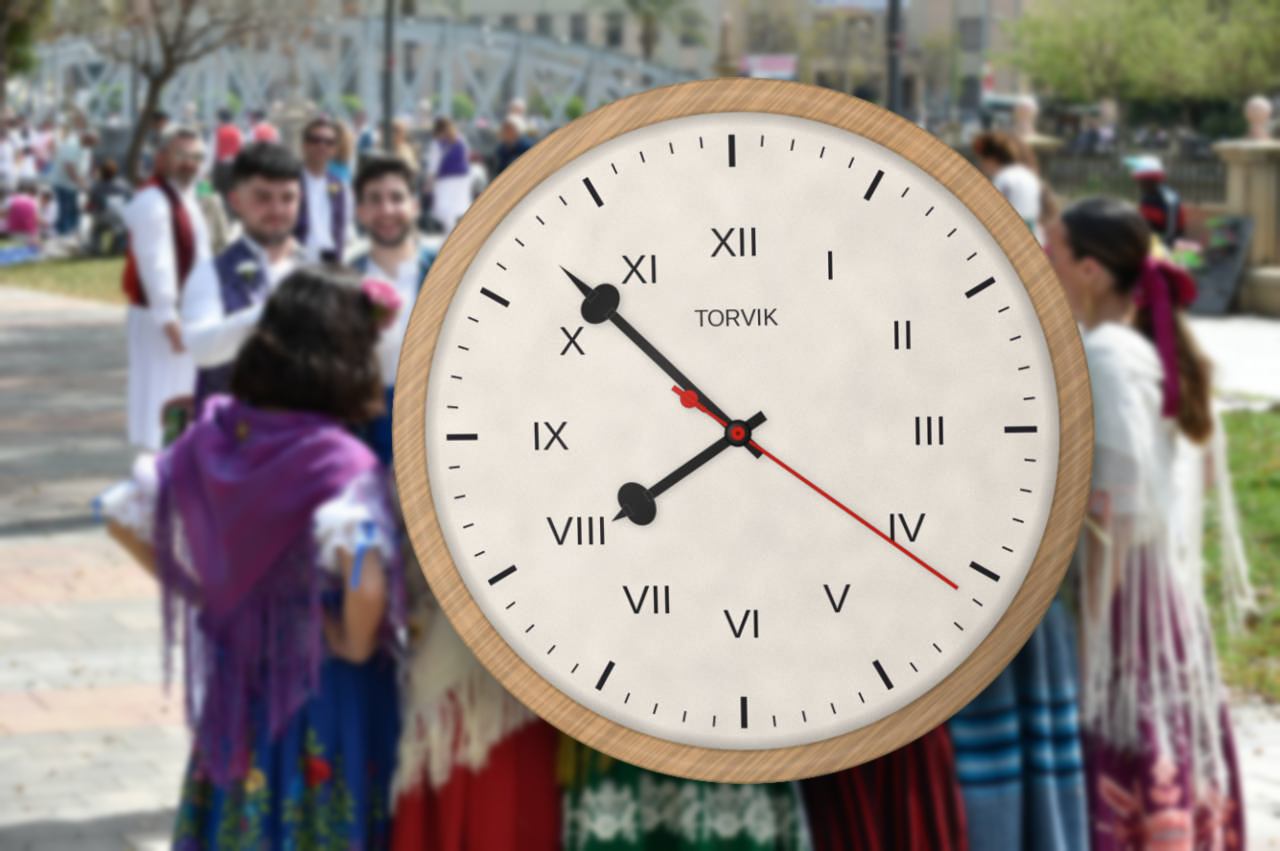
7:52:21
